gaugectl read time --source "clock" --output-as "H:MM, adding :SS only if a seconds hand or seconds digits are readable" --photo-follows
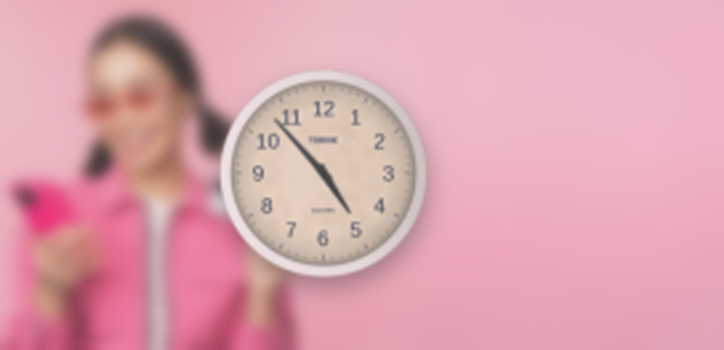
4:53
